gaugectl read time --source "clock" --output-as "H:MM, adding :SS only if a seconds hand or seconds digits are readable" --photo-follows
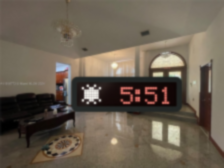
5:51
